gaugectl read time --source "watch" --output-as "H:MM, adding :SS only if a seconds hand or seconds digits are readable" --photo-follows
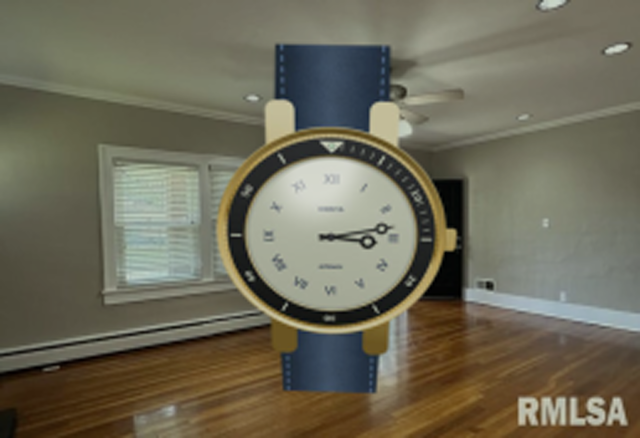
3:13
